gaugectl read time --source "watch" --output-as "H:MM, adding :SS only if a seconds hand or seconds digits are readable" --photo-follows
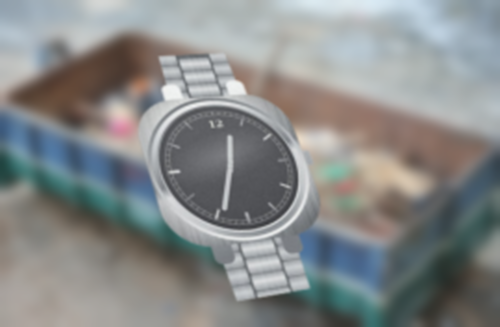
12:34
